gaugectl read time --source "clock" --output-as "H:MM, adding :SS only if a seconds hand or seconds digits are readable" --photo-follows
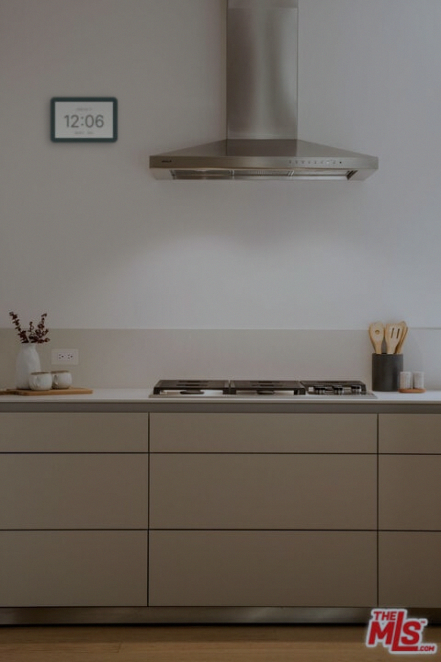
12:06
